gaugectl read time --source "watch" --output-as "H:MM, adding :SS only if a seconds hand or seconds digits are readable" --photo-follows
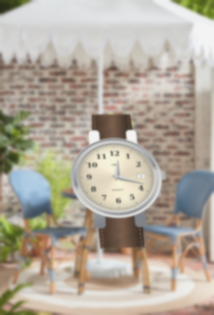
12:18
